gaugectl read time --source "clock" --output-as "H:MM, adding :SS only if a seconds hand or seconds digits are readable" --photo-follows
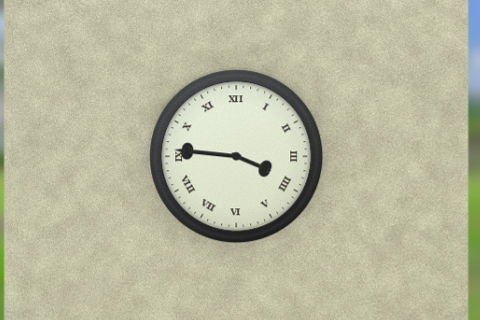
3:46
